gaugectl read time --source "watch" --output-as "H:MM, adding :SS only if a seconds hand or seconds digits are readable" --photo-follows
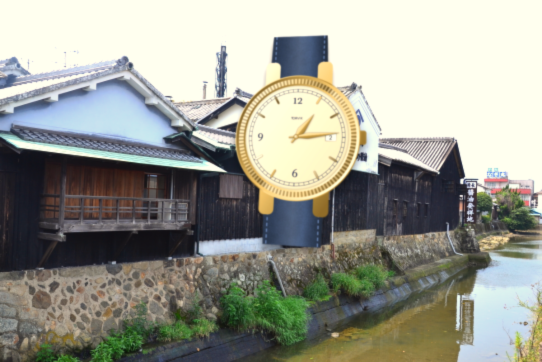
1:14
